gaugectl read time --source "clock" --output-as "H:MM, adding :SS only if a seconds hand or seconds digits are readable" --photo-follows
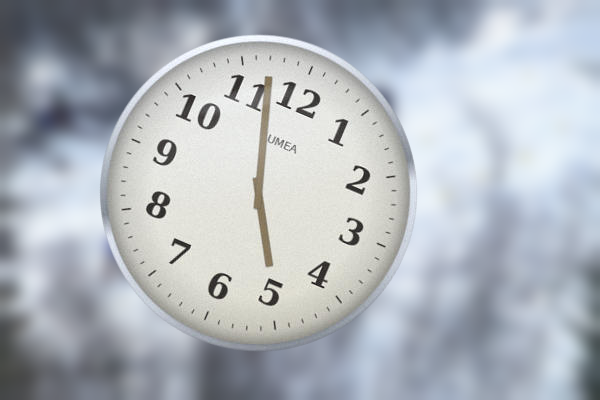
4:57
